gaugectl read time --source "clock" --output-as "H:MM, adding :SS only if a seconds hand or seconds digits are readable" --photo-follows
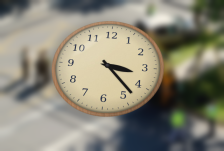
3:23
